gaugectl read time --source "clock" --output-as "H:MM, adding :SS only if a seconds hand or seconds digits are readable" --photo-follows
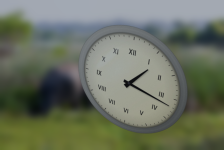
1:17
